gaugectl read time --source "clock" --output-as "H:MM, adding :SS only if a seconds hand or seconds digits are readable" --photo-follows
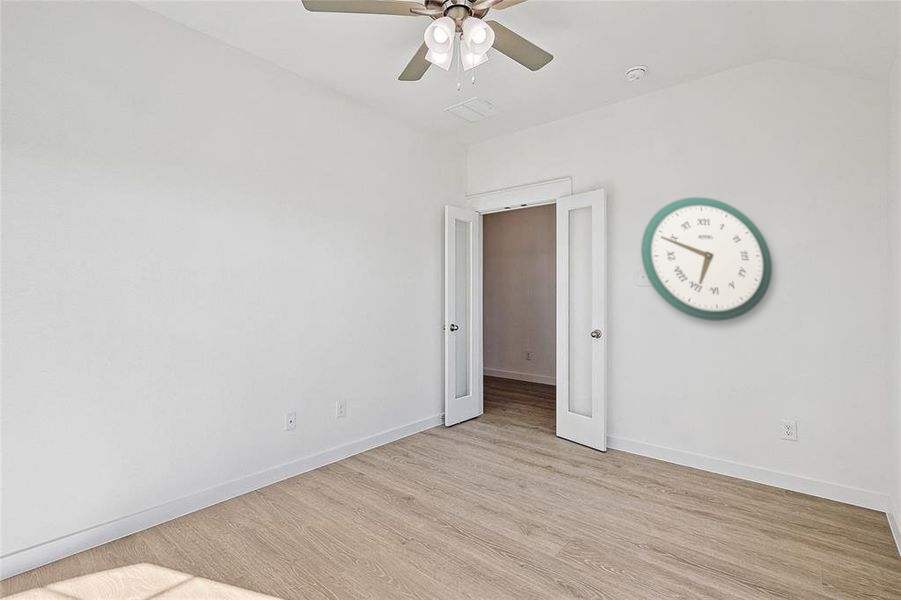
6:49
